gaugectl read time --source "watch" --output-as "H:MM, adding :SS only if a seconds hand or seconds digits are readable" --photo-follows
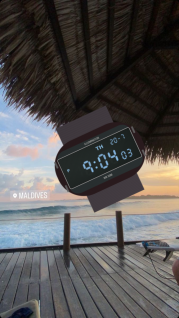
9:04:03
